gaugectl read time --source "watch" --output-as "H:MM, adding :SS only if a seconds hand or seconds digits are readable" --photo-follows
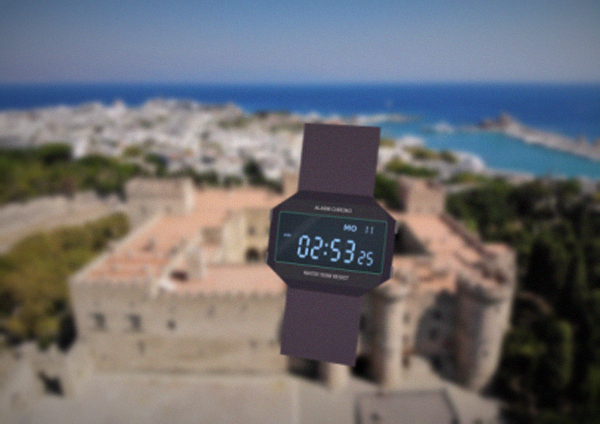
2:53:25
